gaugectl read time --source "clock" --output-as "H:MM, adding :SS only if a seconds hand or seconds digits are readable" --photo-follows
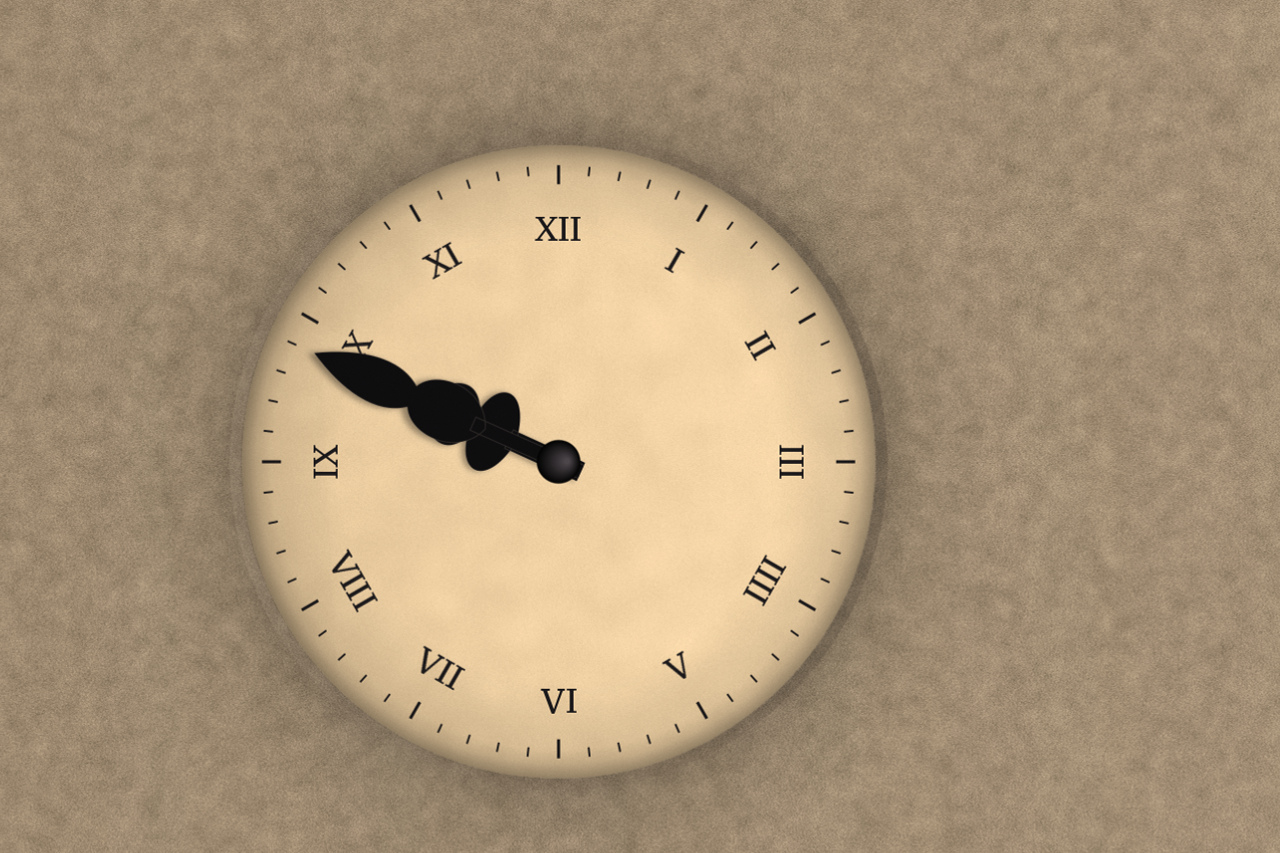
9:49
